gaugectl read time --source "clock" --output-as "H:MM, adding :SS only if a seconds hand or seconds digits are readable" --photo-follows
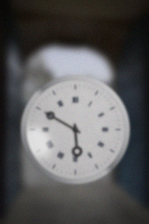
5:50
